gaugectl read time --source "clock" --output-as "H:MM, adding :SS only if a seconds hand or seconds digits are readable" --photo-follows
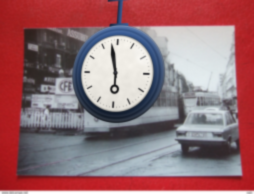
5:58
